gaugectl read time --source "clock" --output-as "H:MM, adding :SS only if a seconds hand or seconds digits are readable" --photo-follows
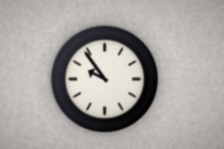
9:54
